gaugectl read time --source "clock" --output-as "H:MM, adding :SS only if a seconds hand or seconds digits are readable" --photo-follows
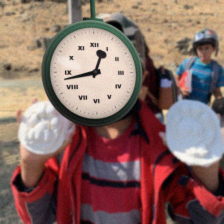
12:43
